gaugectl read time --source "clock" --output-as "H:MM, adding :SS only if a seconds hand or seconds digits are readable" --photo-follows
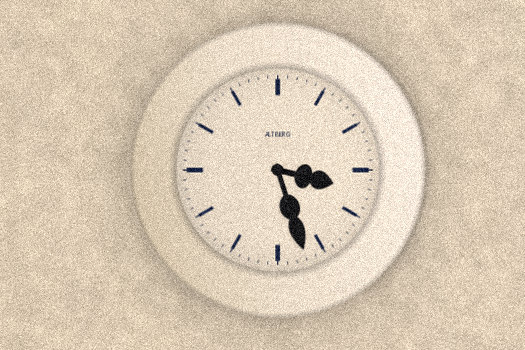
3:27
